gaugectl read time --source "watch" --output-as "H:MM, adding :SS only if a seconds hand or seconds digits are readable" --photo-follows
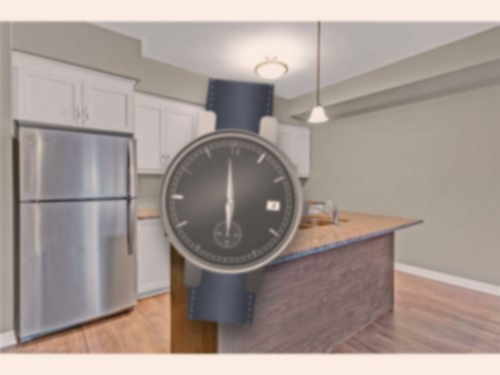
5:59
